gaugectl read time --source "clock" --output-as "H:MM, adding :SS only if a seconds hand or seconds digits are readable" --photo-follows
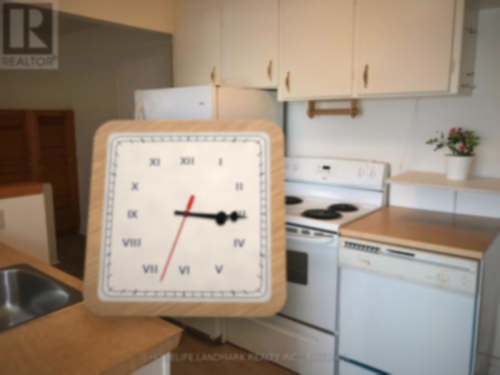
3:15:33
